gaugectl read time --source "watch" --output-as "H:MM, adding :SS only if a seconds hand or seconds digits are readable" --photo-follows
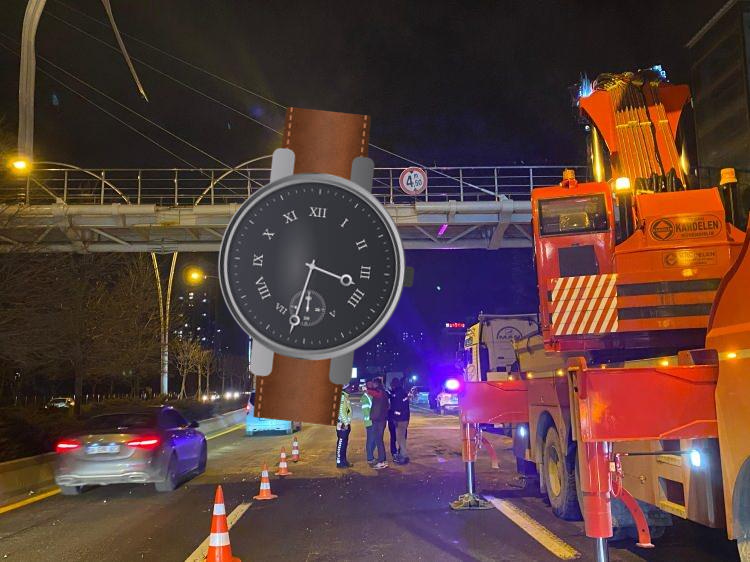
3:32
